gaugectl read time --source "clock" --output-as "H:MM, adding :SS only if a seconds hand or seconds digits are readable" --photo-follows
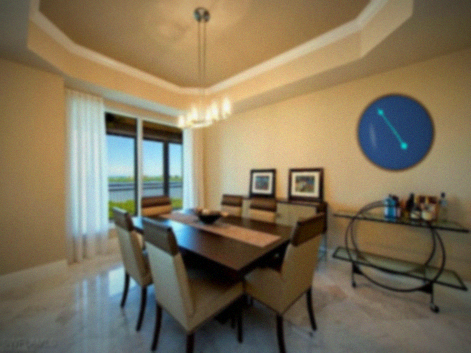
4:54
